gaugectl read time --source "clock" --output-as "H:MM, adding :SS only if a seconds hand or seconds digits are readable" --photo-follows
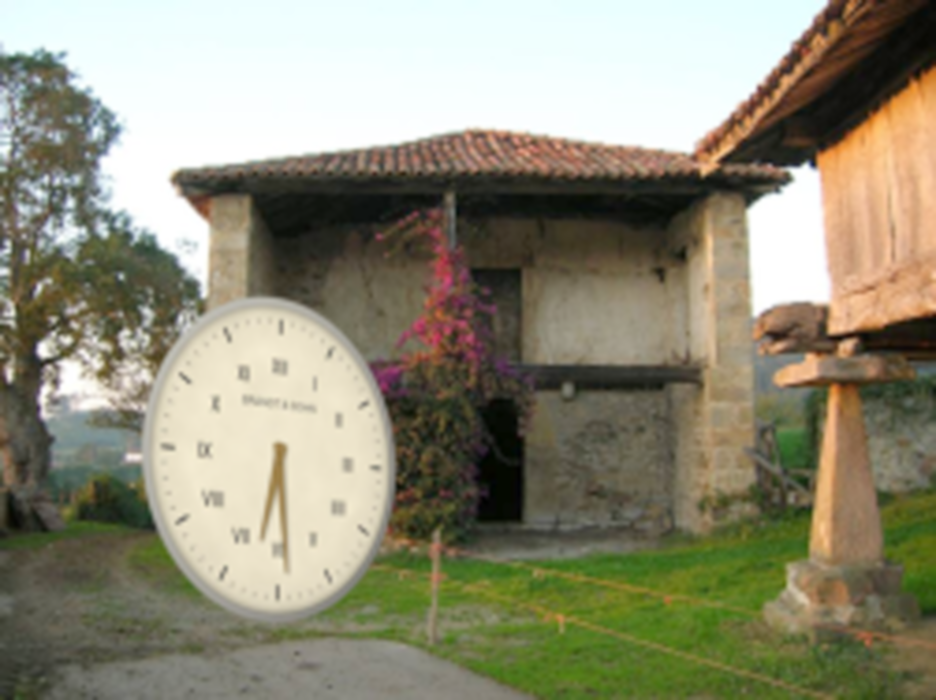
6:29
